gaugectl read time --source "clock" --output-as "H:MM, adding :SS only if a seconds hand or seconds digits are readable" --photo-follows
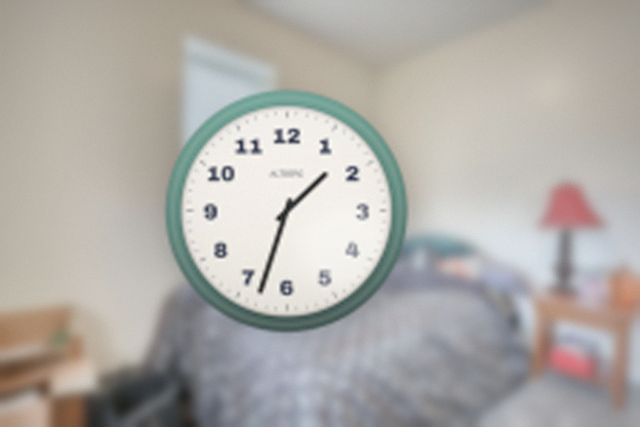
1:33
